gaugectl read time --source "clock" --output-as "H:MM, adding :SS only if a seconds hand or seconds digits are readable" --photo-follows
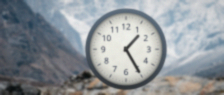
1:25
